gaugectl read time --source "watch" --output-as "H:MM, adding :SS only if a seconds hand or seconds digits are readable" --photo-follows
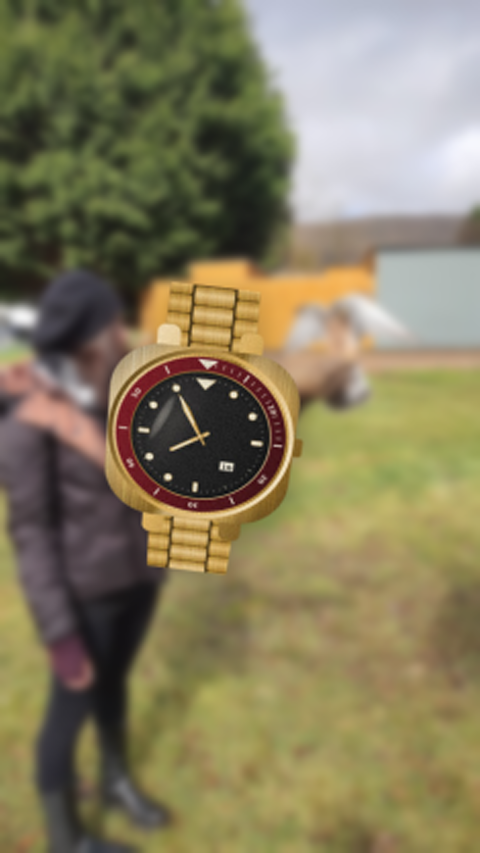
7:55
